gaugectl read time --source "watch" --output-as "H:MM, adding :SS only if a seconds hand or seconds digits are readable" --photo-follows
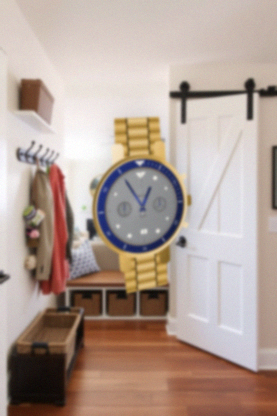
12:55
